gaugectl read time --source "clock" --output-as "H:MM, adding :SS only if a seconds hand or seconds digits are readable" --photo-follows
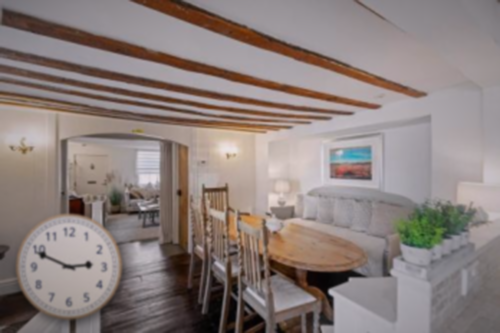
2:49
